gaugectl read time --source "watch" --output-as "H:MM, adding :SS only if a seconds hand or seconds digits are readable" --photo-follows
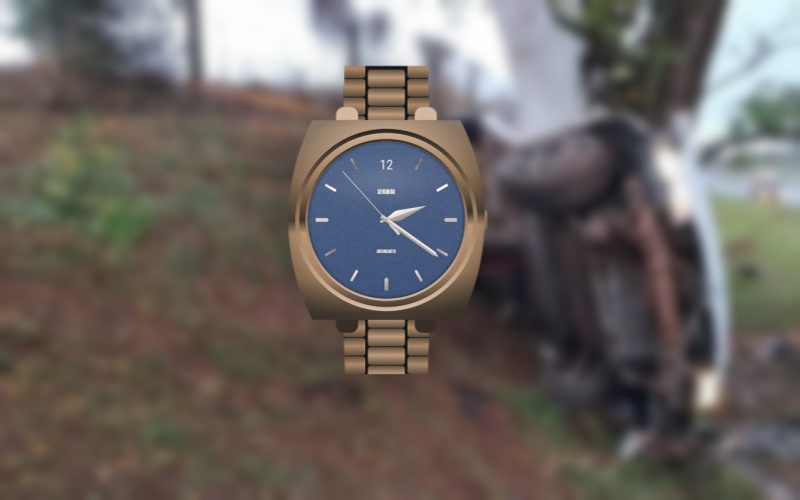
2:20:53
